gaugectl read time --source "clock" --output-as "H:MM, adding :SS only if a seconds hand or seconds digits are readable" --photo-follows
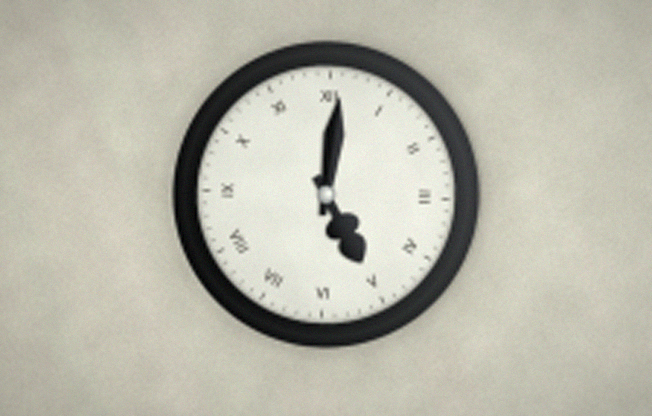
5:01
